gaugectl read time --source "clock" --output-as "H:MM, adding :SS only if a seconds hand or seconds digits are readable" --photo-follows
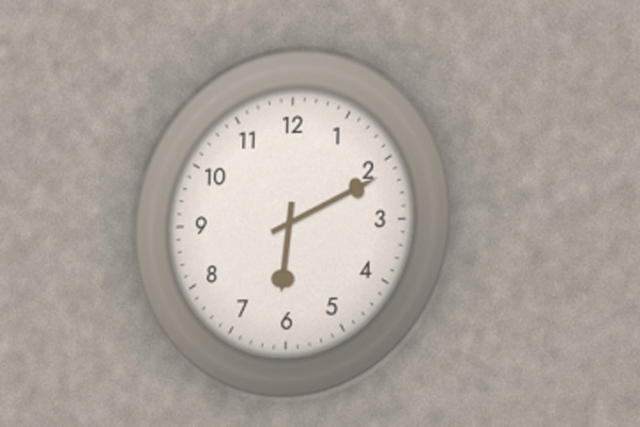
6:11
